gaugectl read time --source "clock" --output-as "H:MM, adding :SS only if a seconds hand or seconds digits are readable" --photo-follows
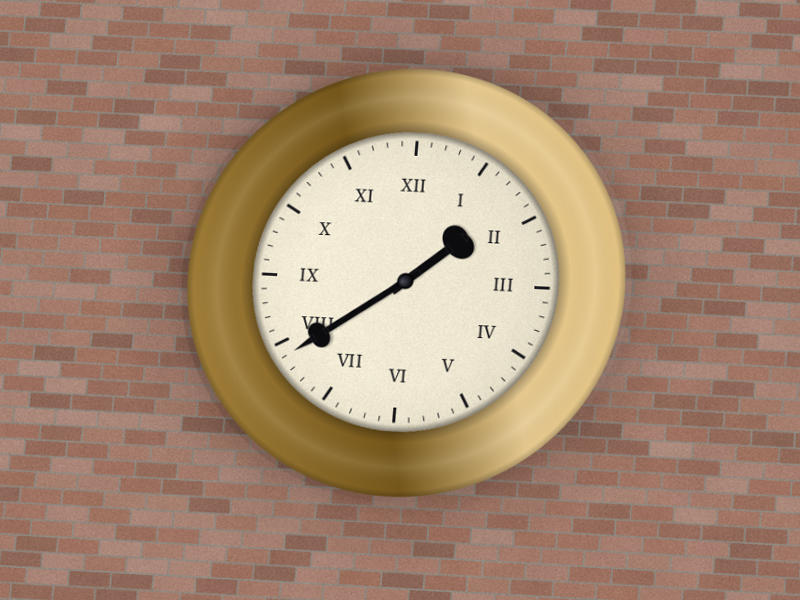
1:39
